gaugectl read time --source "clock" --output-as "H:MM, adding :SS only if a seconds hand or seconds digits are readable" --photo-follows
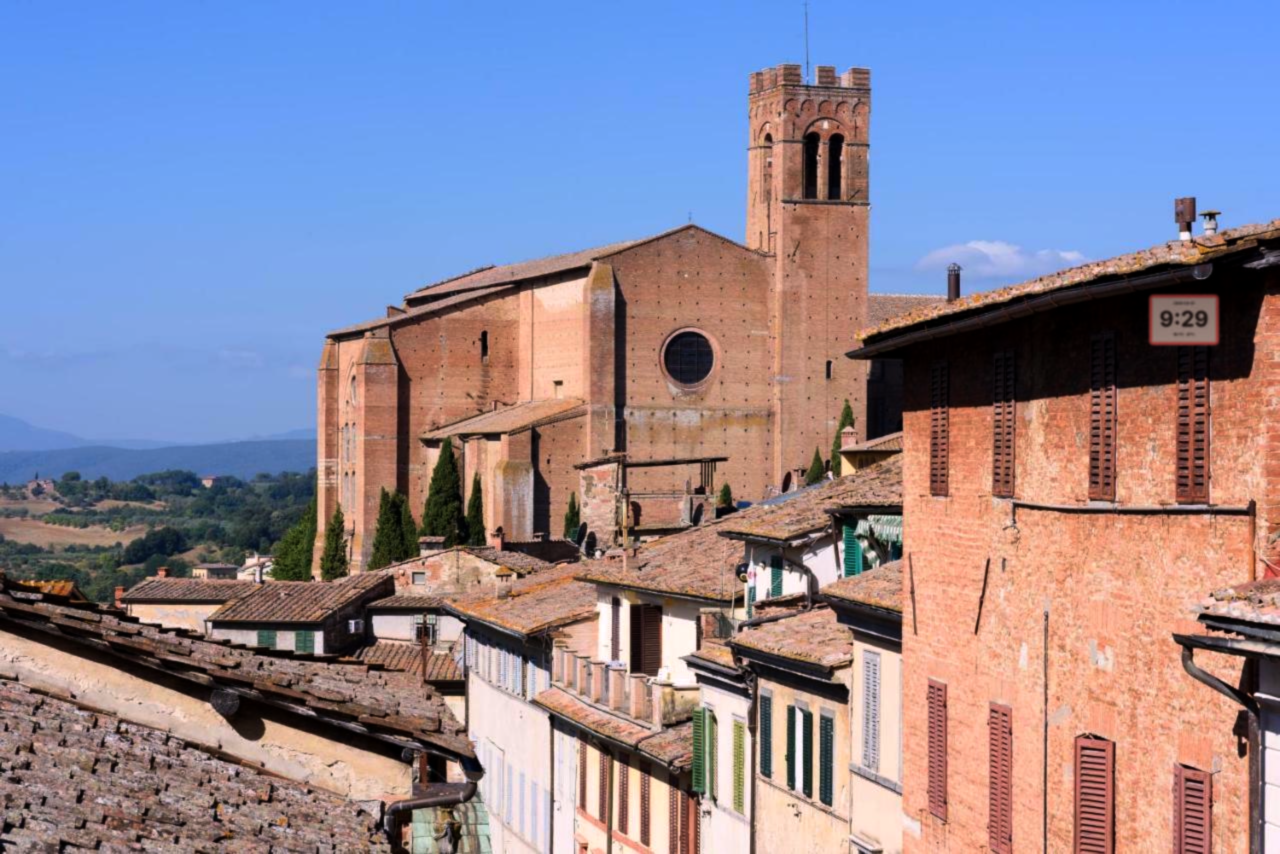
9:29
